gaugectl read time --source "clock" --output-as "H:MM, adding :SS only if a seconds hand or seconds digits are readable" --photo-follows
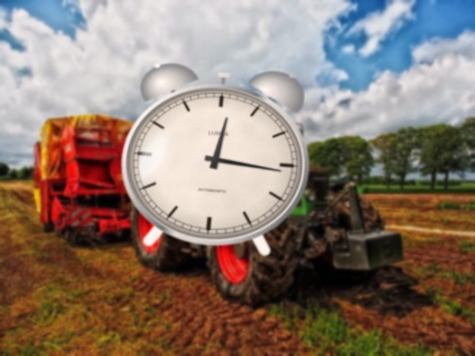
12:16
